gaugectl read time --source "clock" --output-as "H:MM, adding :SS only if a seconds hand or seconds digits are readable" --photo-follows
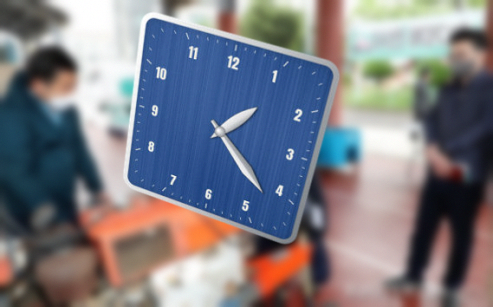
1:22
